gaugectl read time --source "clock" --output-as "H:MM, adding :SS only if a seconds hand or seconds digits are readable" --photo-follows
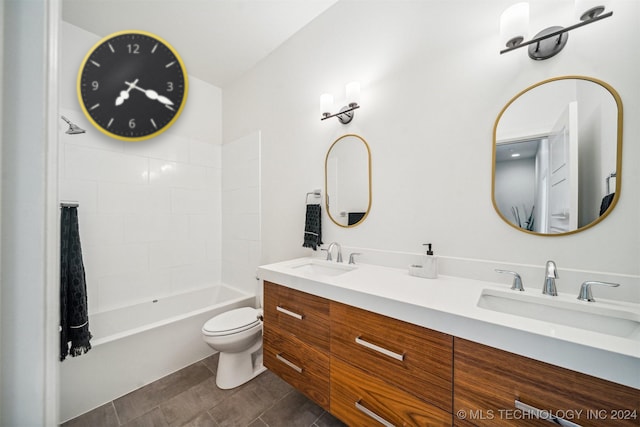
7:19
